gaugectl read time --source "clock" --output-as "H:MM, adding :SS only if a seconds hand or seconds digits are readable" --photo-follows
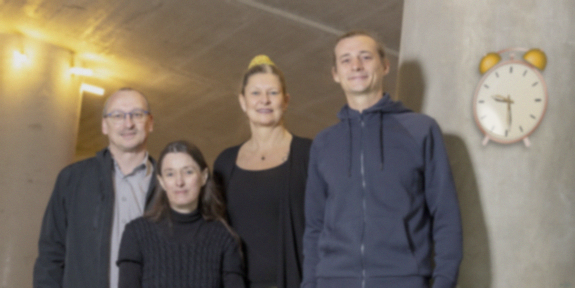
9:29
